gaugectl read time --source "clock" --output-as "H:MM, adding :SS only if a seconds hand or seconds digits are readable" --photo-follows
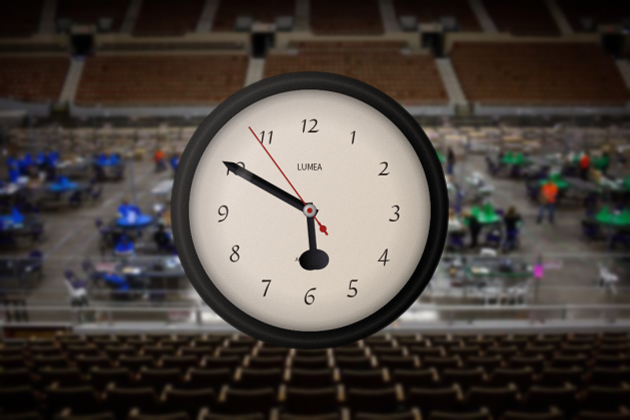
5:49:54
